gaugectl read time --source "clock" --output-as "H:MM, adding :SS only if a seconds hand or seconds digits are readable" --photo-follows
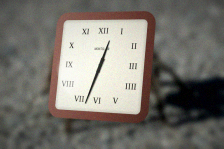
12:33
